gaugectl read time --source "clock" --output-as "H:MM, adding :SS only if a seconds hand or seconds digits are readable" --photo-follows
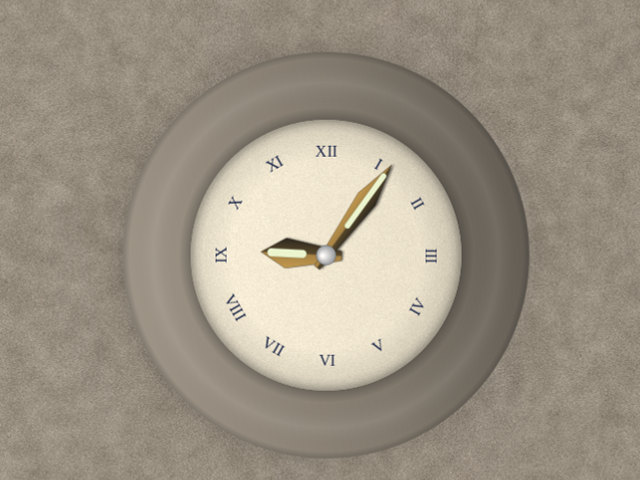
9:06
